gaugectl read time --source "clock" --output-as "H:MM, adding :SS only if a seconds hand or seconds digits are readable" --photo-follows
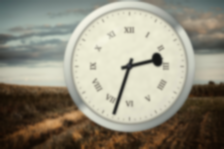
2:33
